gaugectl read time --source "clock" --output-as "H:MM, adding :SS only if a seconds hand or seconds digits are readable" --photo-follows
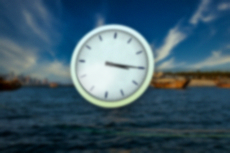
3:15
